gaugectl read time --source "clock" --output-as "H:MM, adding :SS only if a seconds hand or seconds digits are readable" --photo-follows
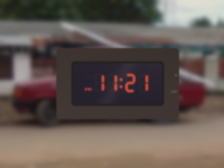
11:21
